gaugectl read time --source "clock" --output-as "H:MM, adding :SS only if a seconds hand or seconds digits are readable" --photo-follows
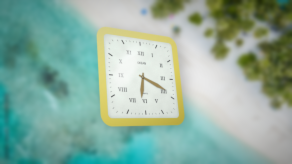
6:19
